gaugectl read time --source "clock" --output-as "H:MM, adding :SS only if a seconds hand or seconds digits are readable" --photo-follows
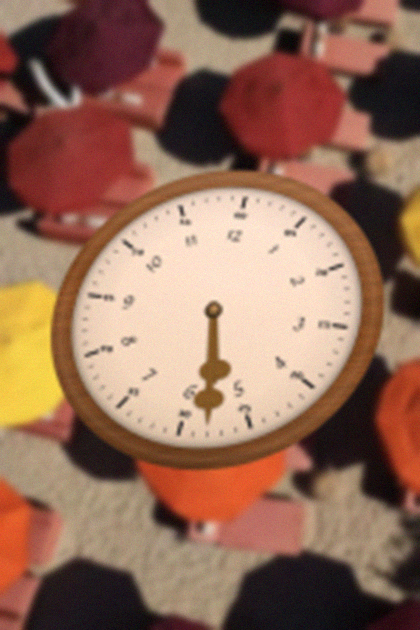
5:28
